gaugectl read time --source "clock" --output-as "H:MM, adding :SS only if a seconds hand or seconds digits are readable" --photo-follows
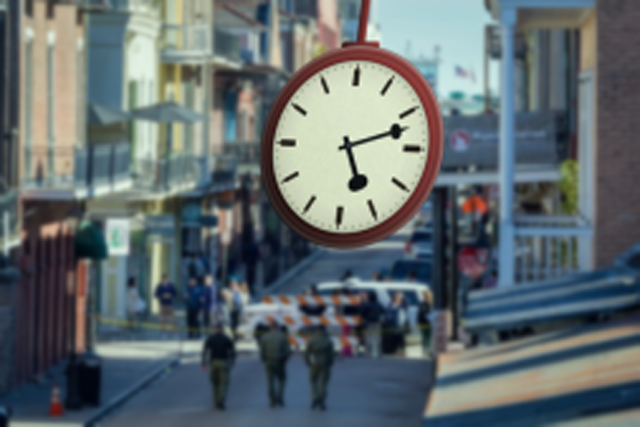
5:12
